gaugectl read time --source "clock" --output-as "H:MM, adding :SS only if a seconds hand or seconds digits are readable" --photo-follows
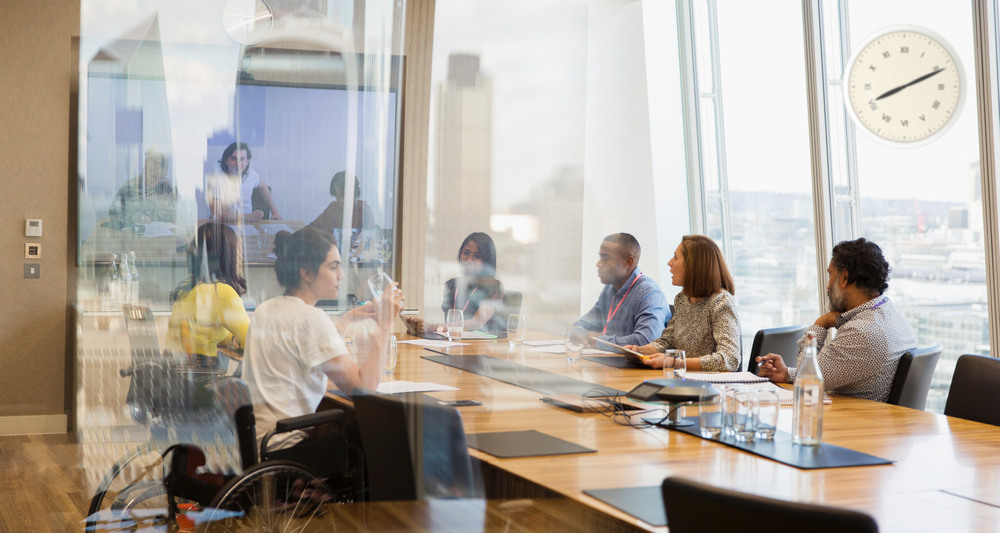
8:11
